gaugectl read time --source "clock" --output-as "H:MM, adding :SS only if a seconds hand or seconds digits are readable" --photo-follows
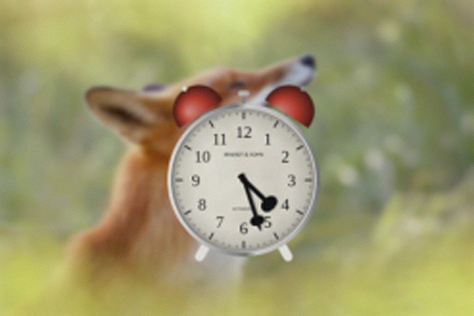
4:27
